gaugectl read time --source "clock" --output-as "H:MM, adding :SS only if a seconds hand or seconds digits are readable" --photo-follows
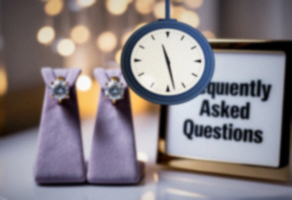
11:28
